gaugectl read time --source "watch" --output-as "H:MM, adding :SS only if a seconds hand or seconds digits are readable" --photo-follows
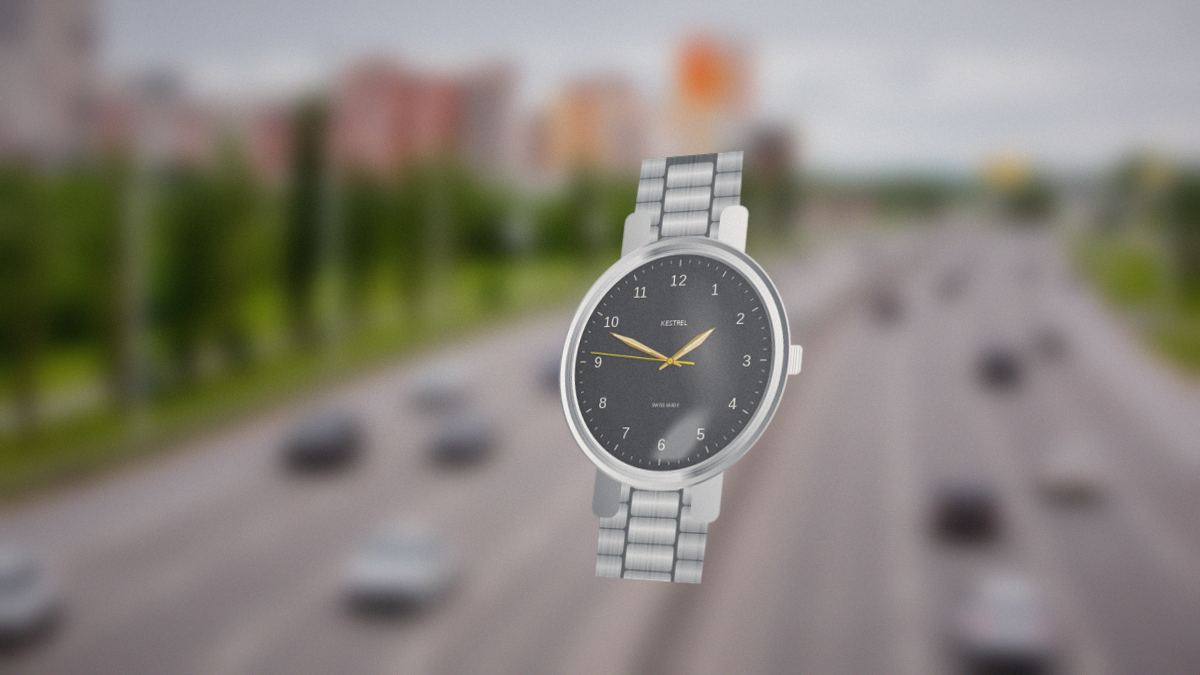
1:48:46
